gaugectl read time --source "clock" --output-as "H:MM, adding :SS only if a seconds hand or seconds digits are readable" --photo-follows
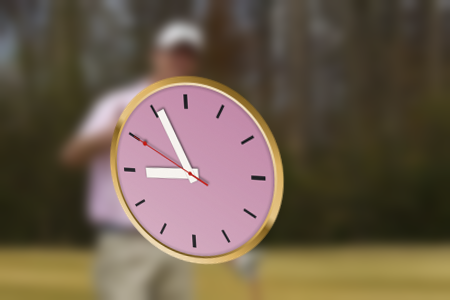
8:55:50
